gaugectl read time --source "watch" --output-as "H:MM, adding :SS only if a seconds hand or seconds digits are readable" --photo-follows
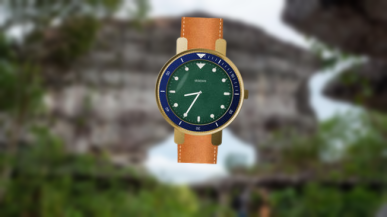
8:35
